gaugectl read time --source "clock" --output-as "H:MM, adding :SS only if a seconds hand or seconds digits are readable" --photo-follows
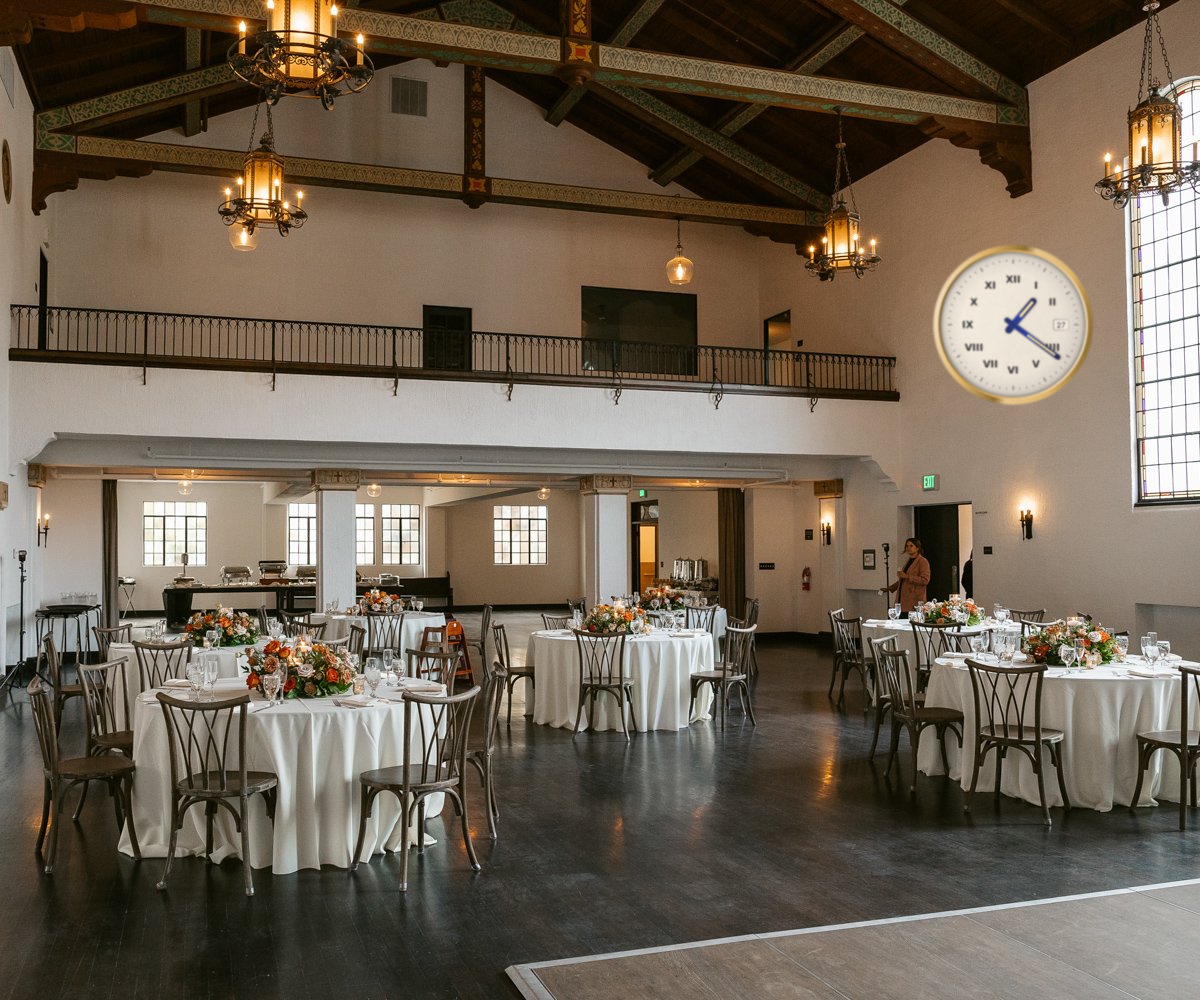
1:21
